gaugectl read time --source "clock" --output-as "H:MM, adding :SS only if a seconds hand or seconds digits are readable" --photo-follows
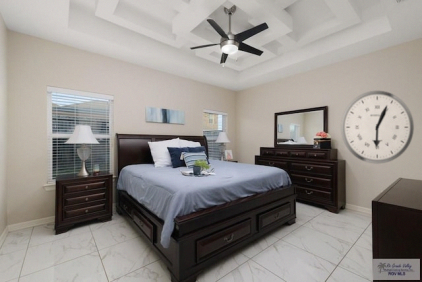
6:04
